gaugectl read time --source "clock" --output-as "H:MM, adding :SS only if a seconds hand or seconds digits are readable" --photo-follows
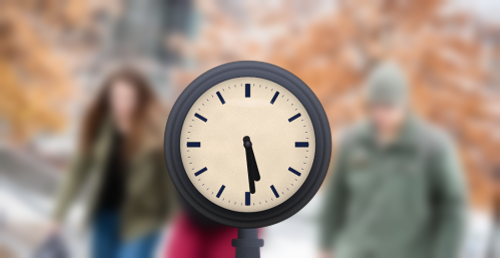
5:29
